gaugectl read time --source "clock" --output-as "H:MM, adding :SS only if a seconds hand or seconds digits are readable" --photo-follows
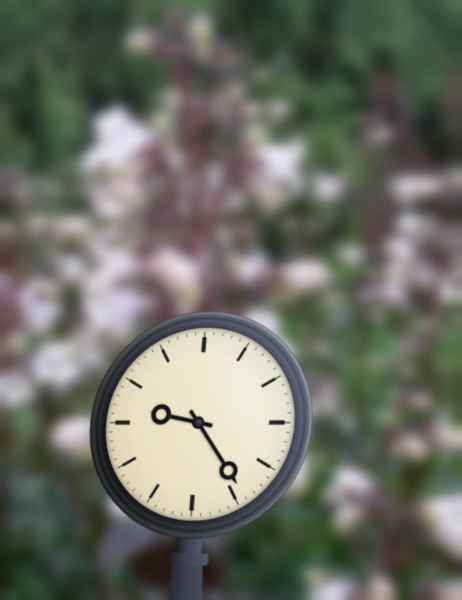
9:24
